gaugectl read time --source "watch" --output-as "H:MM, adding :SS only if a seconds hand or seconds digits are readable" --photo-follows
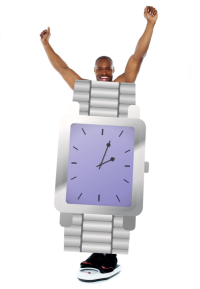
2:03
